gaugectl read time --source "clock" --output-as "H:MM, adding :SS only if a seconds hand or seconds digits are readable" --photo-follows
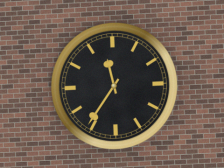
11:36
